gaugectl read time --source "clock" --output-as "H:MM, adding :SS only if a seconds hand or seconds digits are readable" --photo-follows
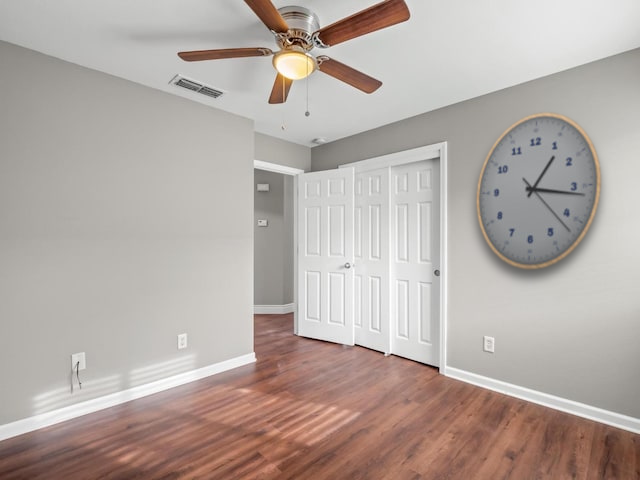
1:16:22
